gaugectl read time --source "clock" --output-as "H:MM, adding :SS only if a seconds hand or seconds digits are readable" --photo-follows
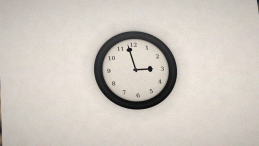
2:58
